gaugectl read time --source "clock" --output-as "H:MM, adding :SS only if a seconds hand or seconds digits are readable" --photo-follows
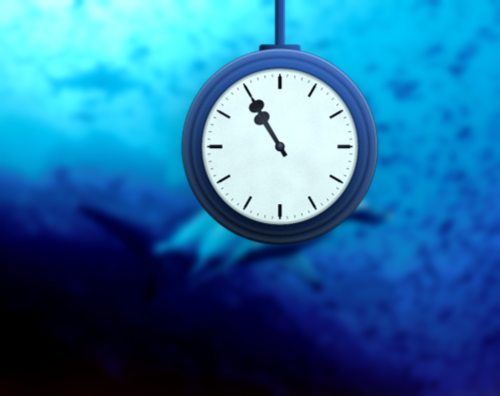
10:55
